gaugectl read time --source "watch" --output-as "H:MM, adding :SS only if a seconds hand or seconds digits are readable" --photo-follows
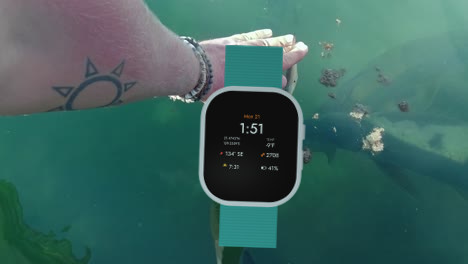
1:51
